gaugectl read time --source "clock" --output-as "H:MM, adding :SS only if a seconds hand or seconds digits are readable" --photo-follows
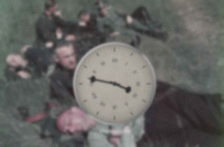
3:47
